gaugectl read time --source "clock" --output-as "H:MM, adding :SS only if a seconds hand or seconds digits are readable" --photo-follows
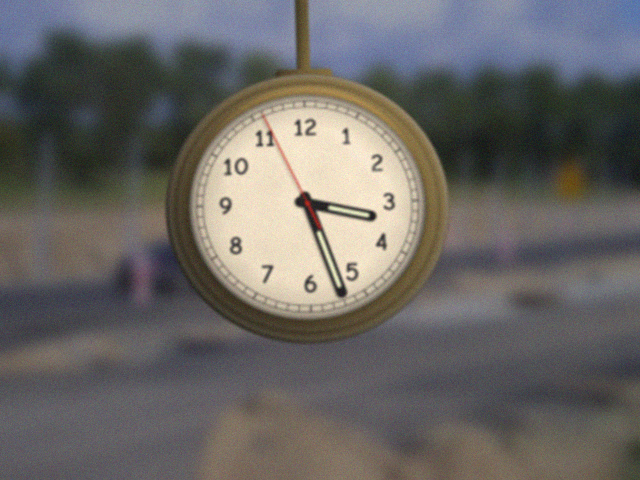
3:26:56
